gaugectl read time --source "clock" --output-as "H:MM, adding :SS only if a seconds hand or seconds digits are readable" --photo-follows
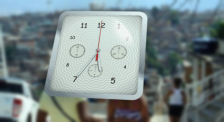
5:35
